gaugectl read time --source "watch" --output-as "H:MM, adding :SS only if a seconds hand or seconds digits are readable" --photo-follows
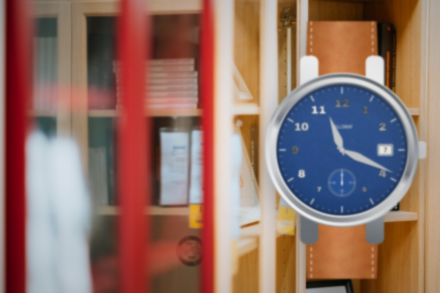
11:19
